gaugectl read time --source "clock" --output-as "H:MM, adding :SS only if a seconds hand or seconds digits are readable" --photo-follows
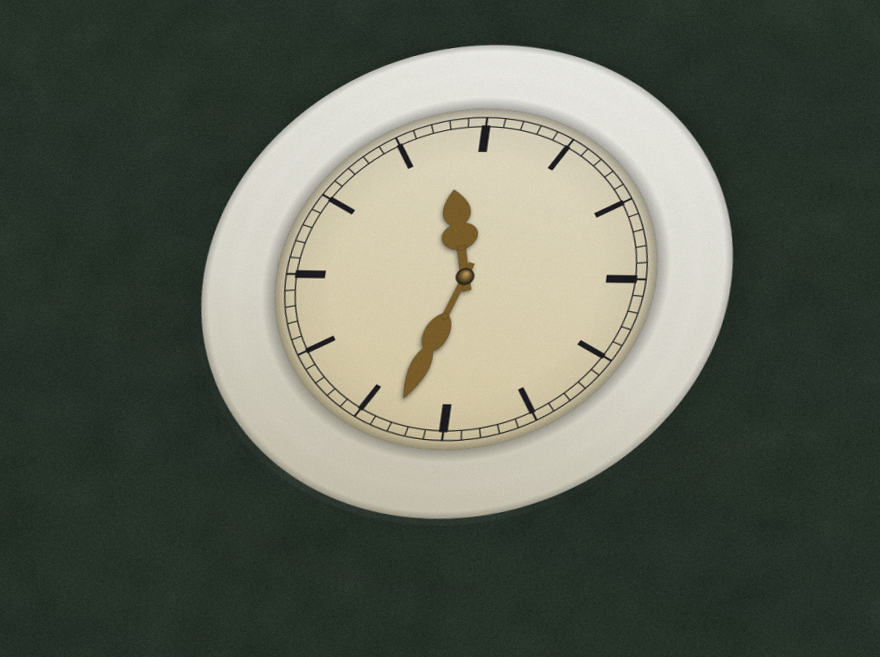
11:33
